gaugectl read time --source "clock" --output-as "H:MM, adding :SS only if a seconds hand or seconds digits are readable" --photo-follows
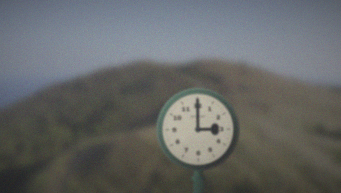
3:00
